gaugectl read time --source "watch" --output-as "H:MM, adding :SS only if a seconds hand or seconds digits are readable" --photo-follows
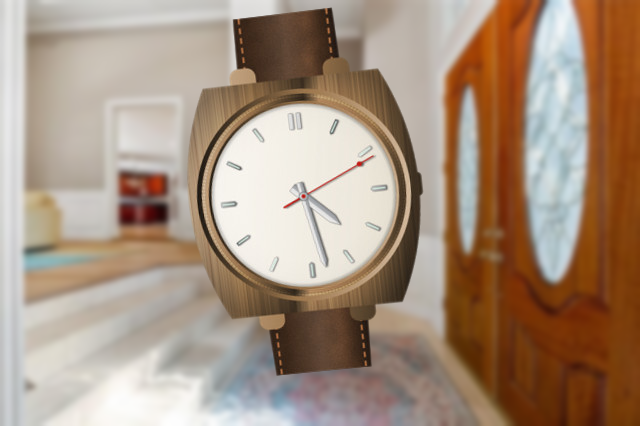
4:28:11
